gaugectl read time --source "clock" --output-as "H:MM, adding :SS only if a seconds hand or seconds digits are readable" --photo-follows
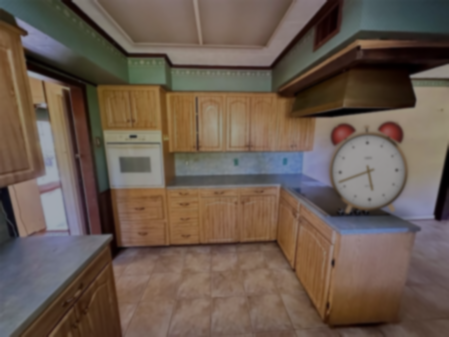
5:42
